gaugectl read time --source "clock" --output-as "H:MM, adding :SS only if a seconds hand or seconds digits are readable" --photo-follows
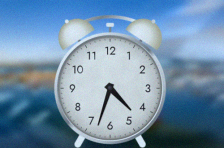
4:33
